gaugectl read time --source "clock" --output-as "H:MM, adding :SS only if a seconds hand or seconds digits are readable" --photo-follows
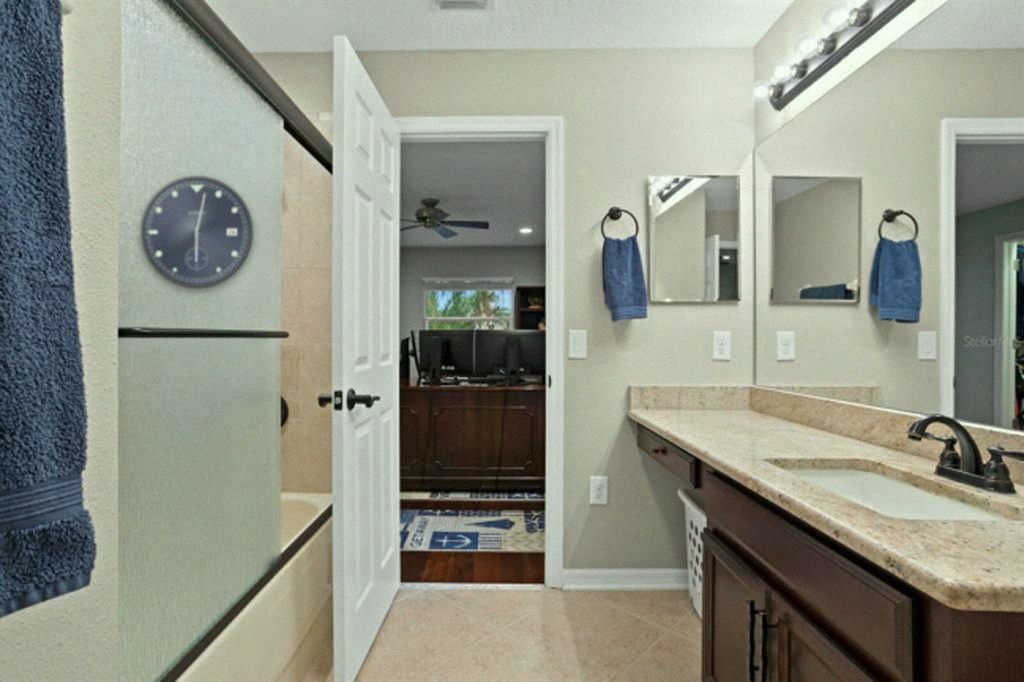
6:02
